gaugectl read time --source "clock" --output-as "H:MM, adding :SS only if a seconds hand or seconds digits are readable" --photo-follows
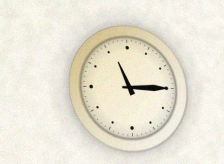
11:15
